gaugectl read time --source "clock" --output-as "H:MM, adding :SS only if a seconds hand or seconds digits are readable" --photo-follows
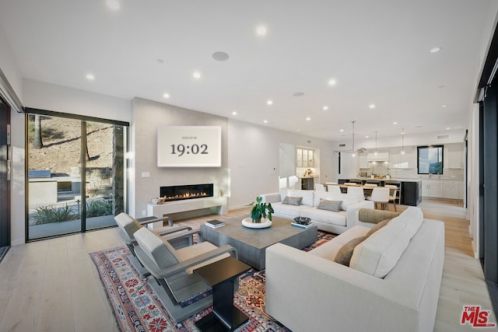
19:02
